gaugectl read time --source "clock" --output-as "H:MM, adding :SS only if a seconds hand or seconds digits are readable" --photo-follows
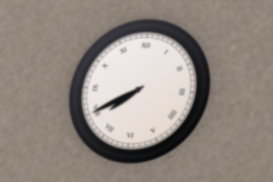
7:40
